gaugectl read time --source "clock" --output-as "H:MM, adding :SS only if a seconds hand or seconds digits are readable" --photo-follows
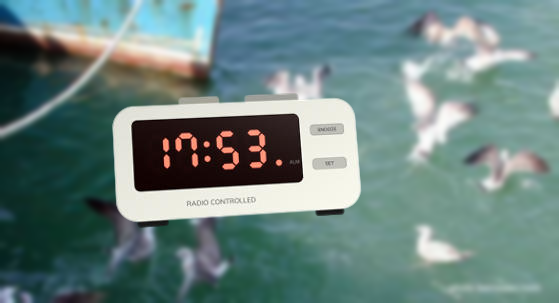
17:53
